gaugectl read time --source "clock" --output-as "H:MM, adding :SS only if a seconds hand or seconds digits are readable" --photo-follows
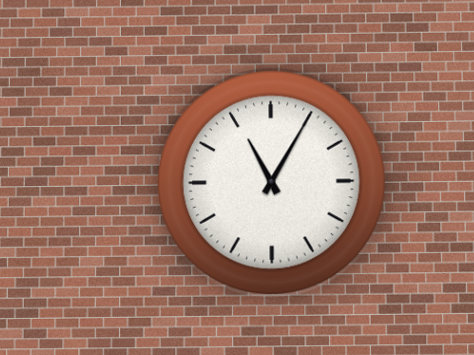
11:05
